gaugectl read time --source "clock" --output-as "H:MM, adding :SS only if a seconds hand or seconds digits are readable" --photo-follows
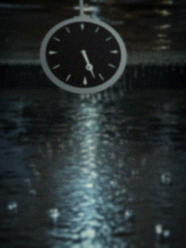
5:27
